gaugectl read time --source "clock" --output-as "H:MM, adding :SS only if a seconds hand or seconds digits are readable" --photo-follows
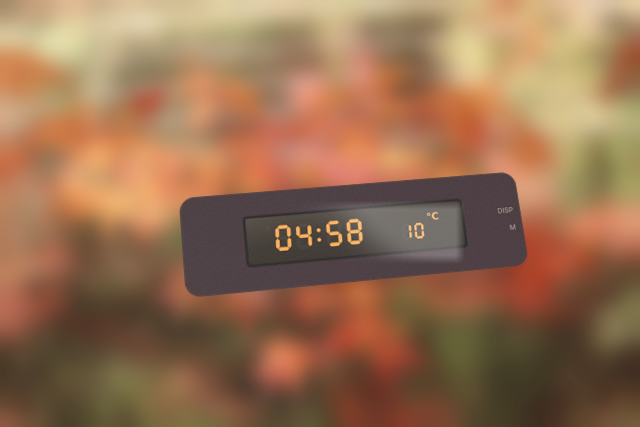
4:58
